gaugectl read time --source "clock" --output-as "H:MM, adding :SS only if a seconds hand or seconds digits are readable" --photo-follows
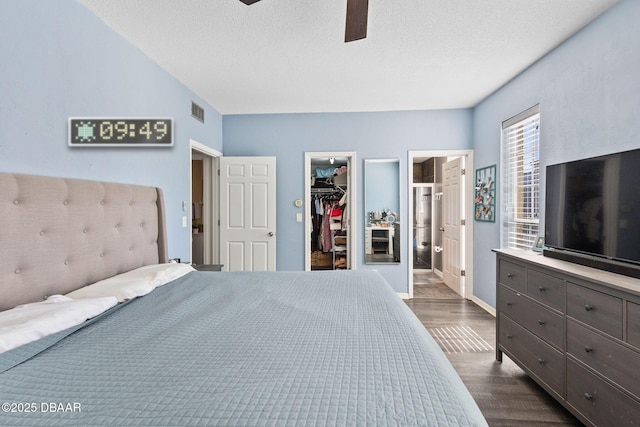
9:49
